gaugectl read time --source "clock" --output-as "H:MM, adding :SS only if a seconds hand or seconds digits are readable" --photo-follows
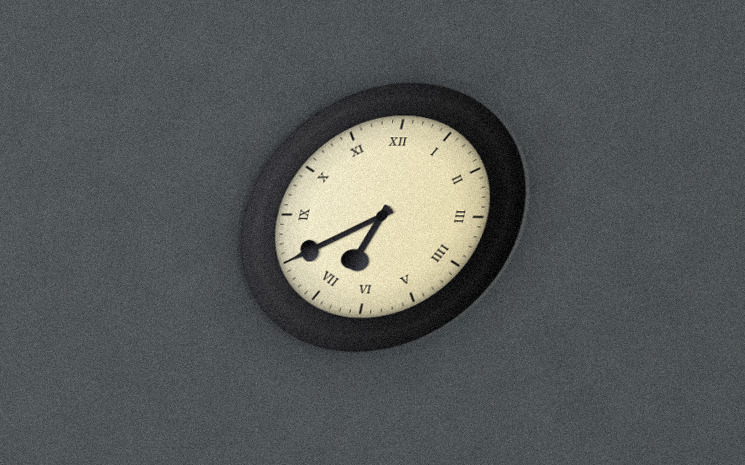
6:40
